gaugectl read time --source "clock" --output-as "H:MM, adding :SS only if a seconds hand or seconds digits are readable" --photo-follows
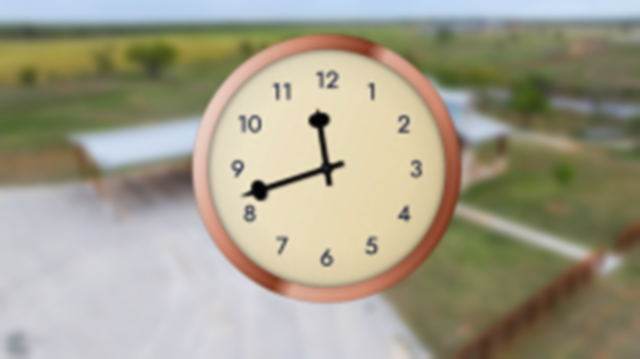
11:42
